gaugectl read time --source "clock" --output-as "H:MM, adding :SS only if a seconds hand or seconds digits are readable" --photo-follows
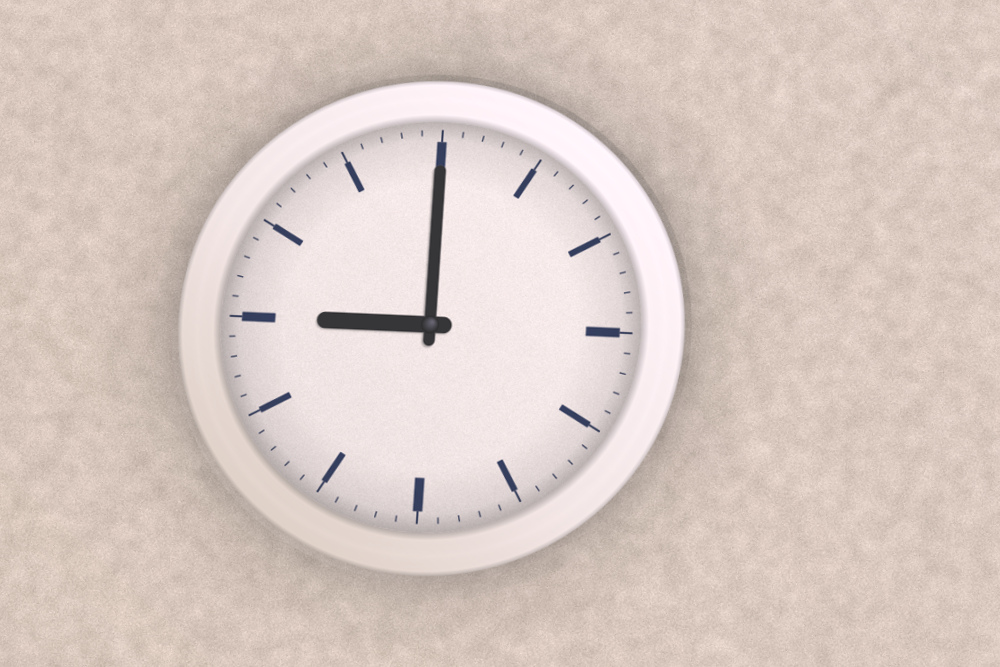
9:00
